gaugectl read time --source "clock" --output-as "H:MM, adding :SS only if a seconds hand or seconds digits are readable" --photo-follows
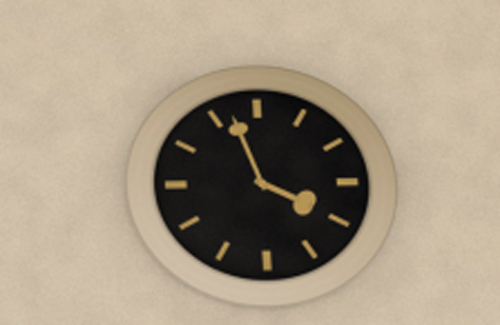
3:57
